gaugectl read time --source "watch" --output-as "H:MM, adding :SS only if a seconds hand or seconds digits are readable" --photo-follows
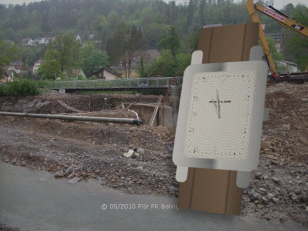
10:58
